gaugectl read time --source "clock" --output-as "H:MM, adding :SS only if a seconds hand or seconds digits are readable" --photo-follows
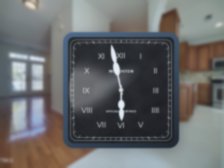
5:58
